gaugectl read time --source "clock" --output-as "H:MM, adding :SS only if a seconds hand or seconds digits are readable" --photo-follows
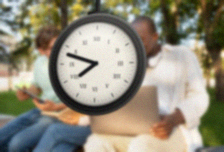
7:48
